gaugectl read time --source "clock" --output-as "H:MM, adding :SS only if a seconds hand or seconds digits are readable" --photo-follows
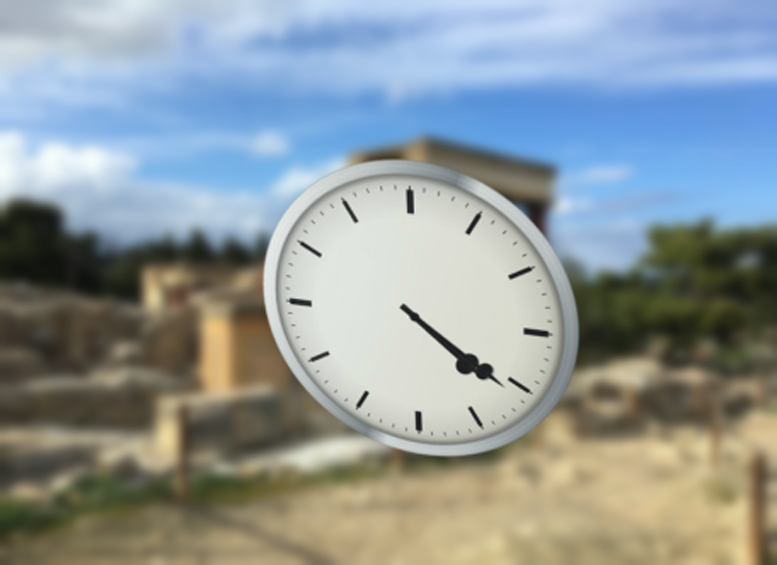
4:21
